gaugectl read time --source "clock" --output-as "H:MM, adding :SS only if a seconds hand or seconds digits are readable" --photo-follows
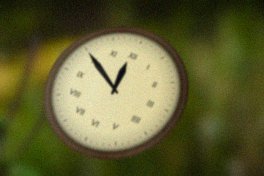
11:50
